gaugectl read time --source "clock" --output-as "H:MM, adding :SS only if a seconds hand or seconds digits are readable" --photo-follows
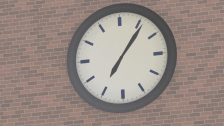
7:06
